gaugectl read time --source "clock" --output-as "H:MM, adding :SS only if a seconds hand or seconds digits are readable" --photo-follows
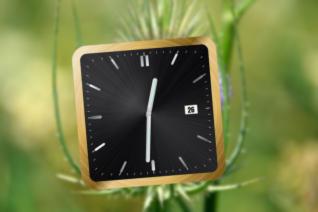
12:31
